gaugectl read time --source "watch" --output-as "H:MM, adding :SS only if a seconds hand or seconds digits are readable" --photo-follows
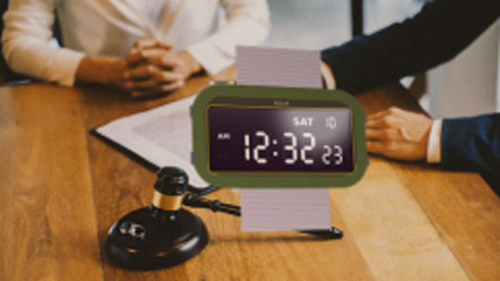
12:32:23
